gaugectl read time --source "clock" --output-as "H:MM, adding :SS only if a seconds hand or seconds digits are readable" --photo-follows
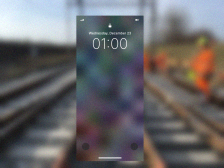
1:00
